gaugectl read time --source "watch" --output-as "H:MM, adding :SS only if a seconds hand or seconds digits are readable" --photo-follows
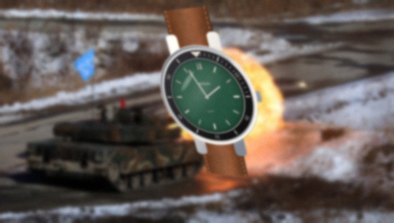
1:56
